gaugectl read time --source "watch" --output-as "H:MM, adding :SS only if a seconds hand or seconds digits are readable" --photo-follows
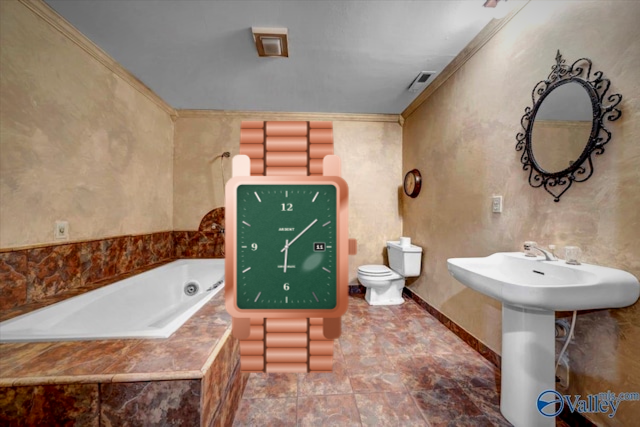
6:08
